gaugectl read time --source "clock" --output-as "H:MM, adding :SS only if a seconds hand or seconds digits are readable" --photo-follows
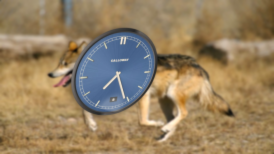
7:26
